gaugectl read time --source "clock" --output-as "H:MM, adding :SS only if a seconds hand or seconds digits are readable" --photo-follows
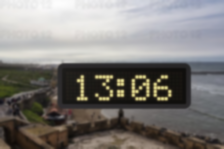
13:06
